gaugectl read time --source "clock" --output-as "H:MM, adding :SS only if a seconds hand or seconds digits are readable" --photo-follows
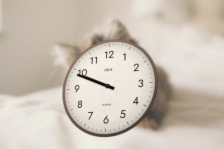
9:49
